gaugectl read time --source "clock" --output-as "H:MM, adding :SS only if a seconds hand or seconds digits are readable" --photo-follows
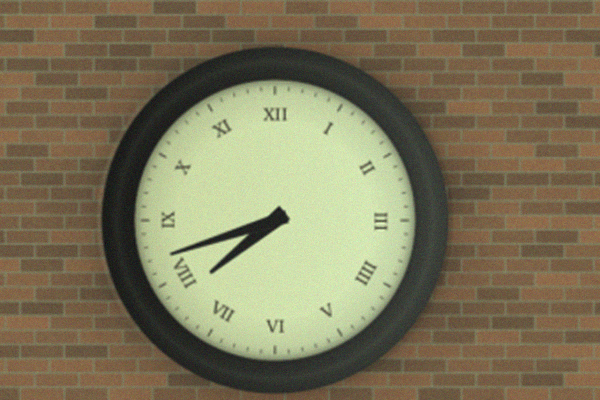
7:42
